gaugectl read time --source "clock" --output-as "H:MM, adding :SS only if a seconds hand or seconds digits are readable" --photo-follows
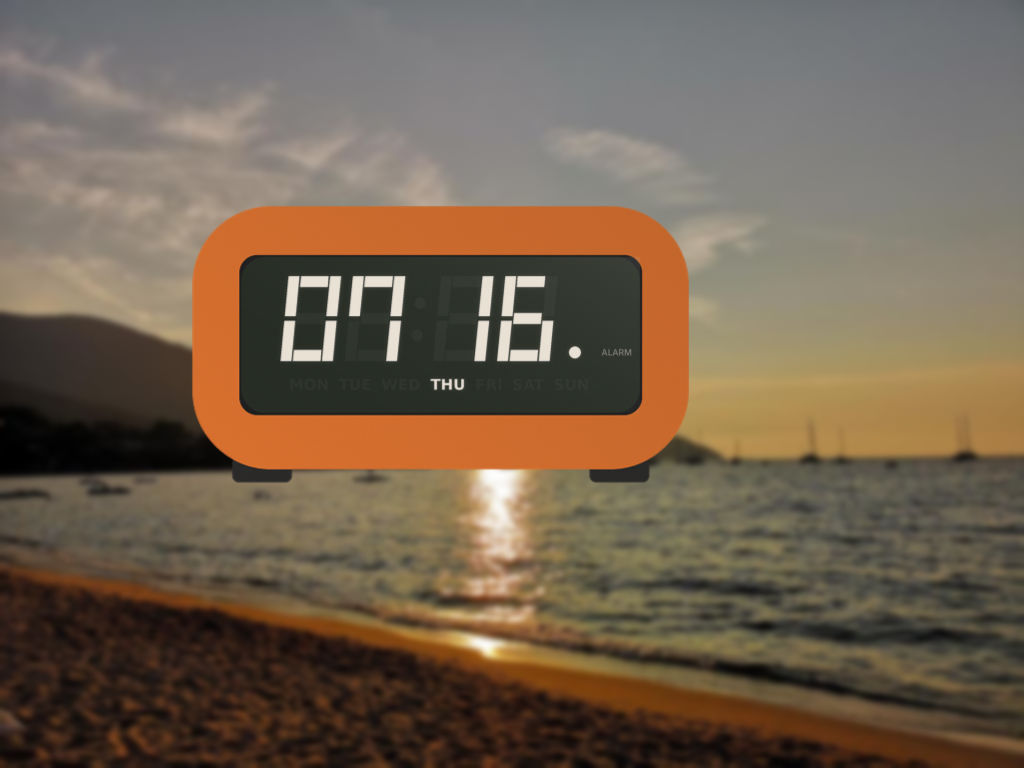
7:16
